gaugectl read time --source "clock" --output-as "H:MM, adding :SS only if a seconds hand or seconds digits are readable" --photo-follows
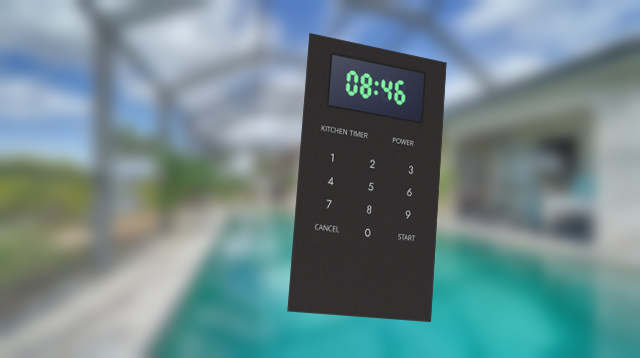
8:46
